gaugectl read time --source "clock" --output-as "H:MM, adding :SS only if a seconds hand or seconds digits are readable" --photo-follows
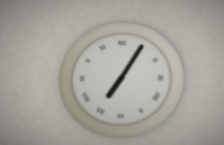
7:05
